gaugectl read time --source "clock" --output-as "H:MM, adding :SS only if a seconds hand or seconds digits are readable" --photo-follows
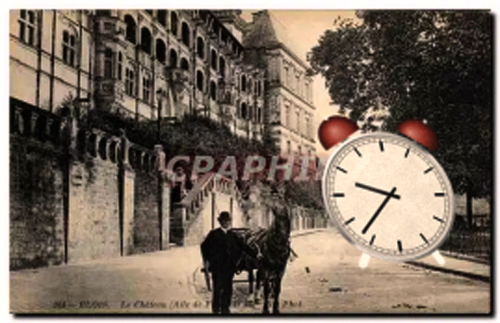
9:37
